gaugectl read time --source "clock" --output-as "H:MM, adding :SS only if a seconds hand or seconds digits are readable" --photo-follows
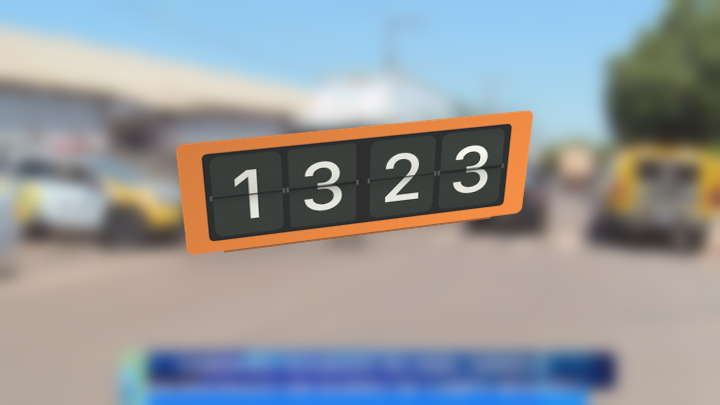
13:23
